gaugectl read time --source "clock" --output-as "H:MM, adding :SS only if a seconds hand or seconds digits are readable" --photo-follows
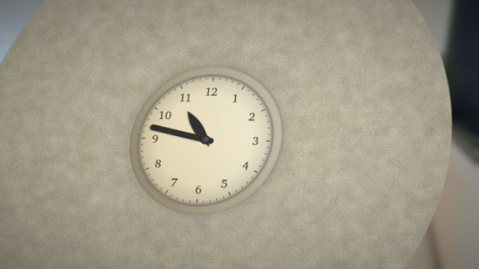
10:47
